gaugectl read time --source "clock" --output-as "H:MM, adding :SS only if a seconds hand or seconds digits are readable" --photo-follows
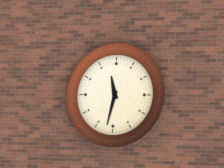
11:32
